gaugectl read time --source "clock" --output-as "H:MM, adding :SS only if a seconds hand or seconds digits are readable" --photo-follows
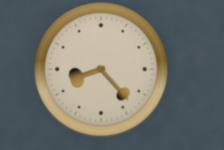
8:23
